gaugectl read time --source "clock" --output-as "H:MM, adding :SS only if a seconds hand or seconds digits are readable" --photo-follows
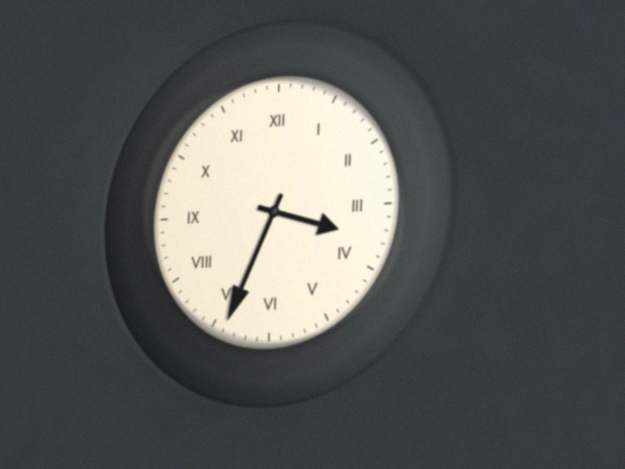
3:34
